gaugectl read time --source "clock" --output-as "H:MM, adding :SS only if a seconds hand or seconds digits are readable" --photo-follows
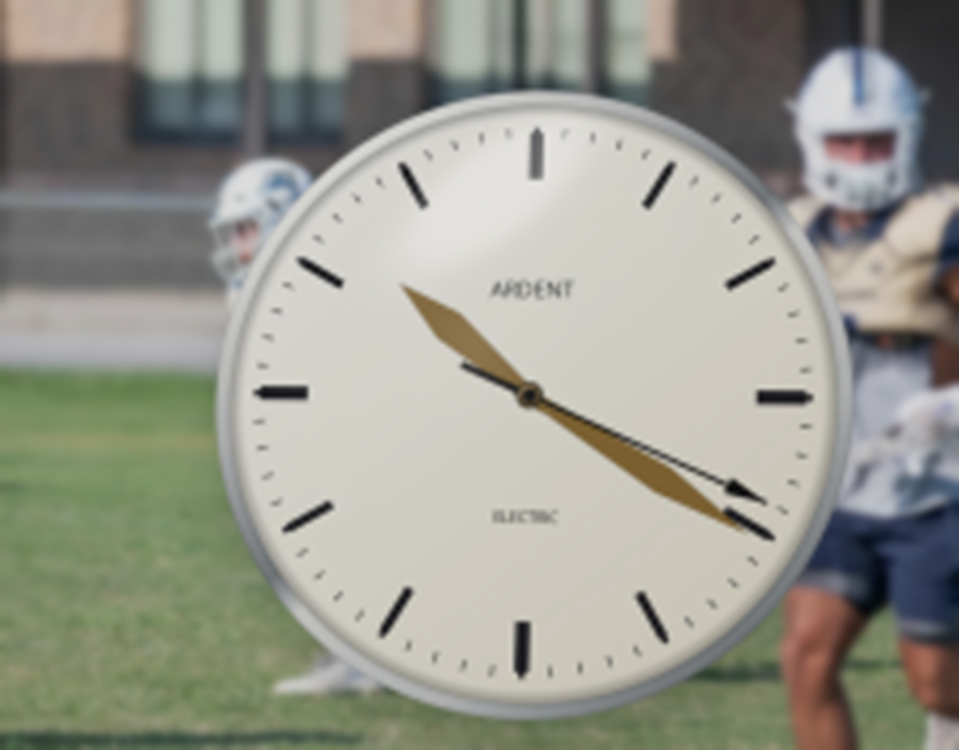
10:20:19
